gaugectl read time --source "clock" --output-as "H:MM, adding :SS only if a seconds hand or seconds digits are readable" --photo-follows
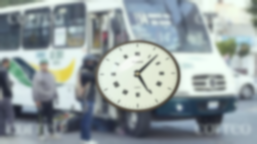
5:07
